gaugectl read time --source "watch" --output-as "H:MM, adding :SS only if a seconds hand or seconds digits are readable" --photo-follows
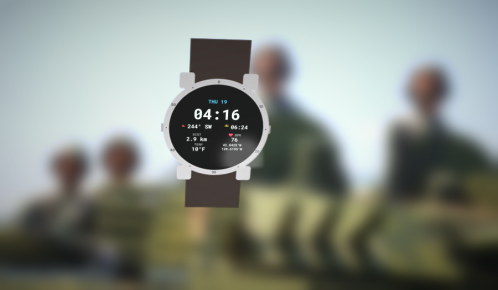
4:16
